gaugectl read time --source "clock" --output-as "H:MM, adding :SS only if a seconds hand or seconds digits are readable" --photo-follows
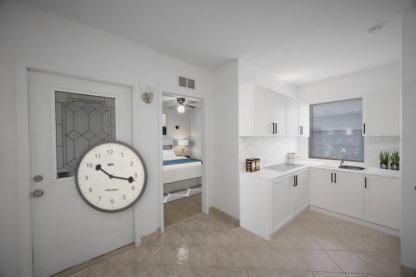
10:17
